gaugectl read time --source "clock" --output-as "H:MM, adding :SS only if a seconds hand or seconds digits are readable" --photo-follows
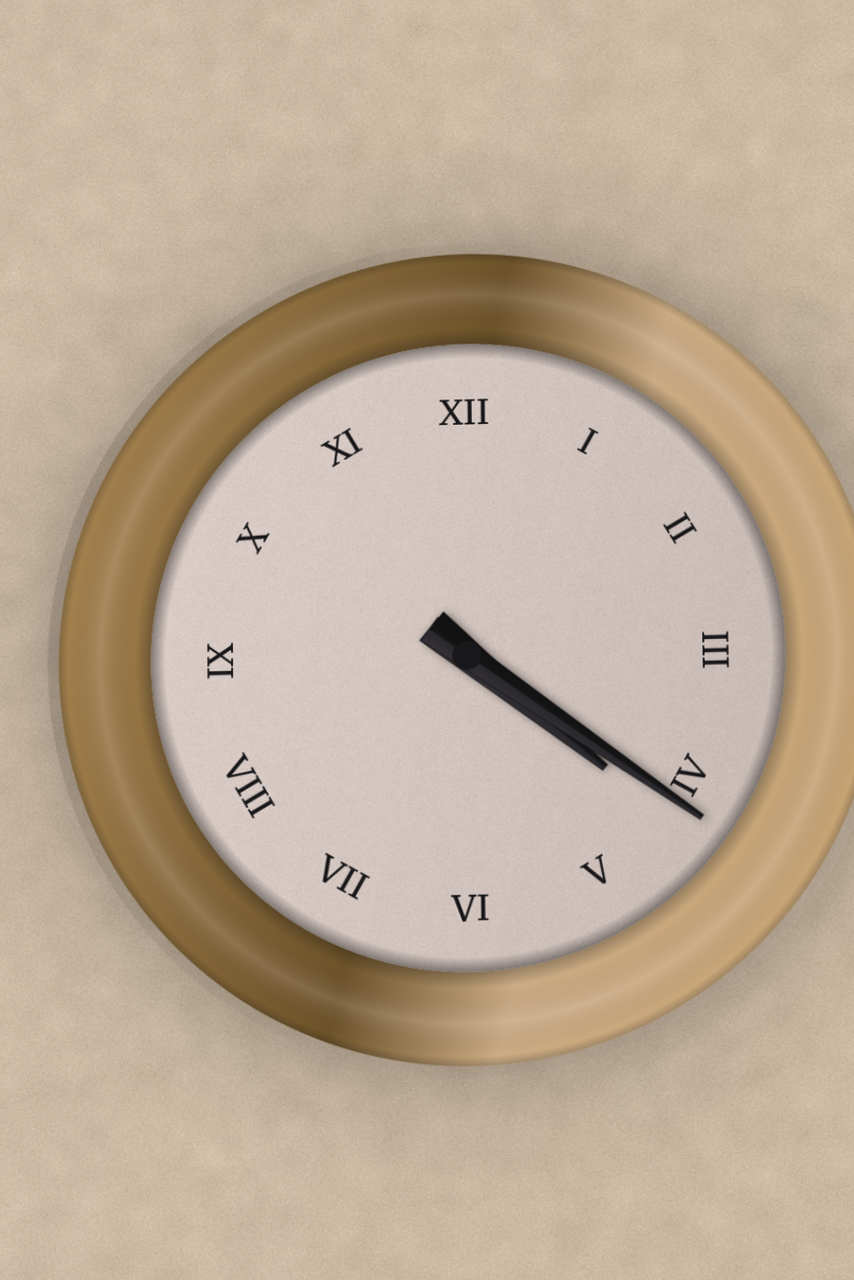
4:21
